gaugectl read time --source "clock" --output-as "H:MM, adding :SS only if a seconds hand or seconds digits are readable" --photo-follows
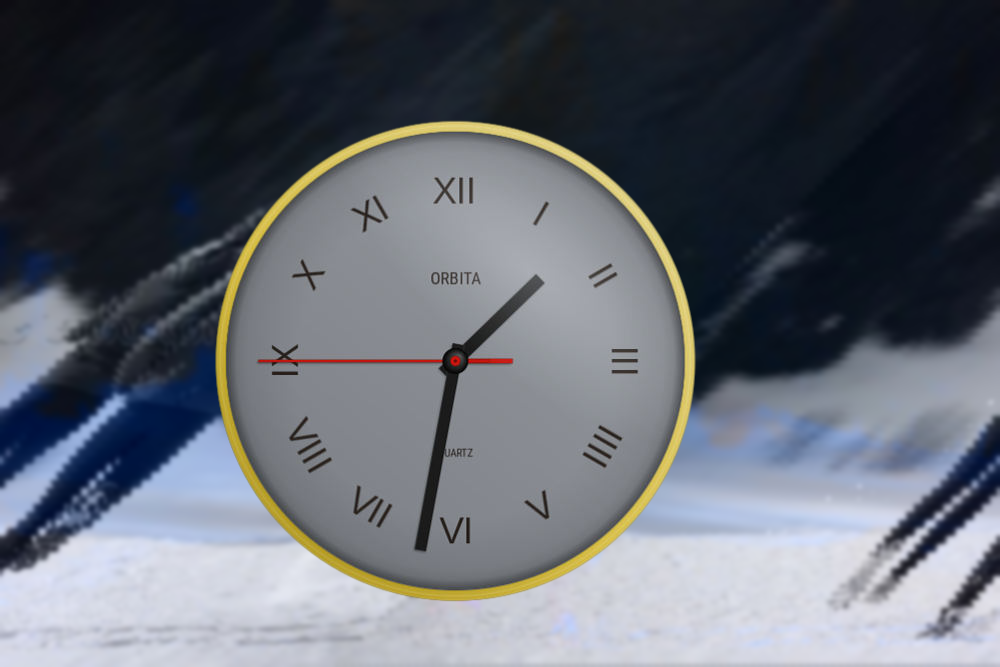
1:31:45
